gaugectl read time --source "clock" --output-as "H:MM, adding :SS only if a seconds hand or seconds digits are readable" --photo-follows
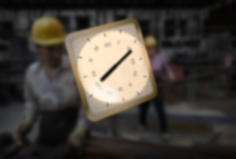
8:11
